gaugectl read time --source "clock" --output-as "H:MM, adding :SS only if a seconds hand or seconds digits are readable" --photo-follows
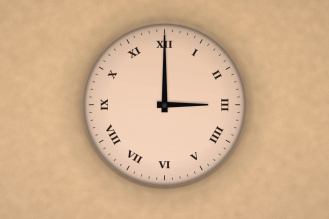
3:00
